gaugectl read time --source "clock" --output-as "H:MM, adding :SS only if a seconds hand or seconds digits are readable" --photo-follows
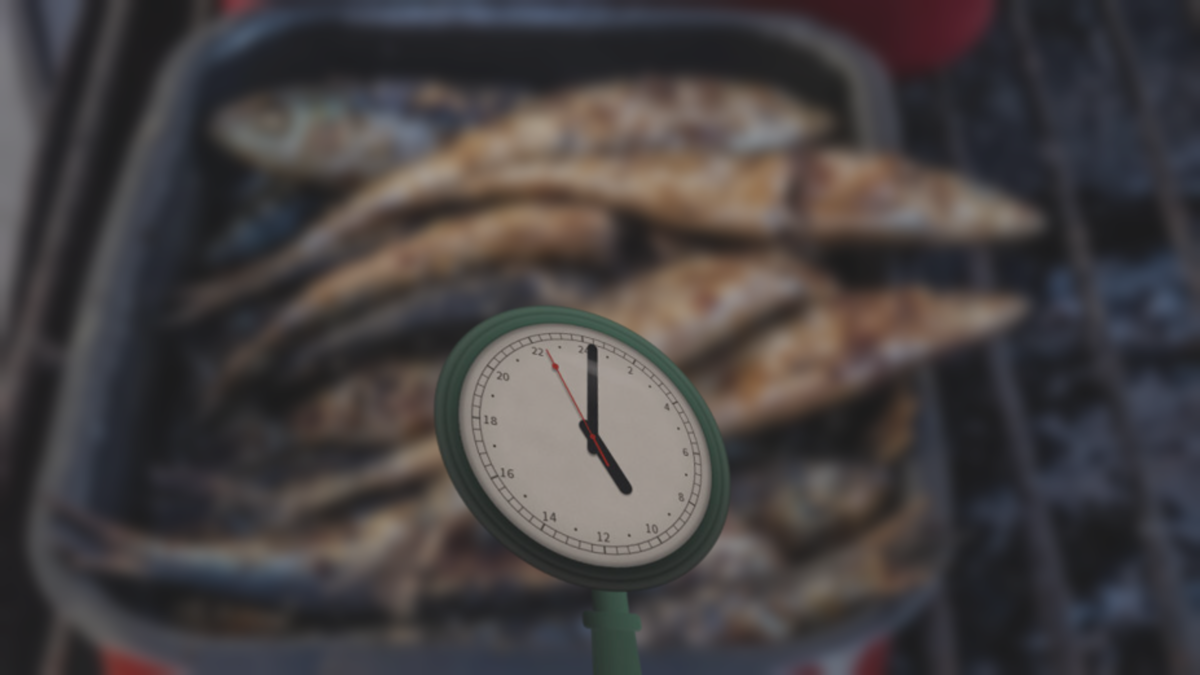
10:00:56
